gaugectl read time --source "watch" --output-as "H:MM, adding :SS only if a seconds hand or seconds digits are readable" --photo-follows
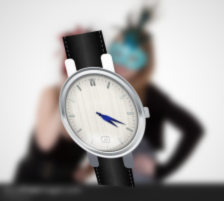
4:19
